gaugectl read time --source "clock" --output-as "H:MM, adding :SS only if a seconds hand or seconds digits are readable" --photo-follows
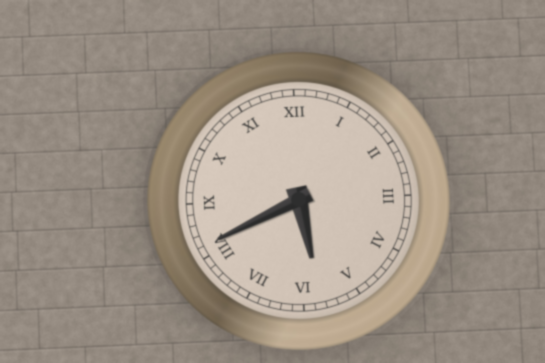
5:41
